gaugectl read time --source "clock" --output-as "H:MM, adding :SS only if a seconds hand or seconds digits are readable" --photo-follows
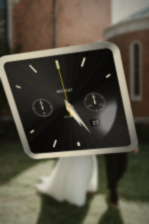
5:26
